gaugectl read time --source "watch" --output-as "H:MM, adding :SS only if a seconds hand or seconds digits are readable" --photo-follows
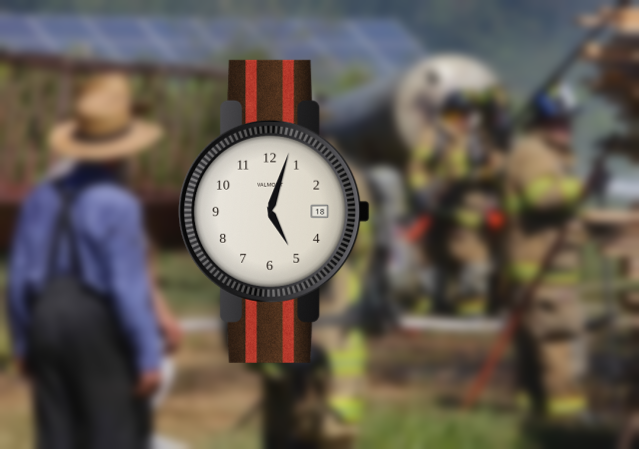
5:03
